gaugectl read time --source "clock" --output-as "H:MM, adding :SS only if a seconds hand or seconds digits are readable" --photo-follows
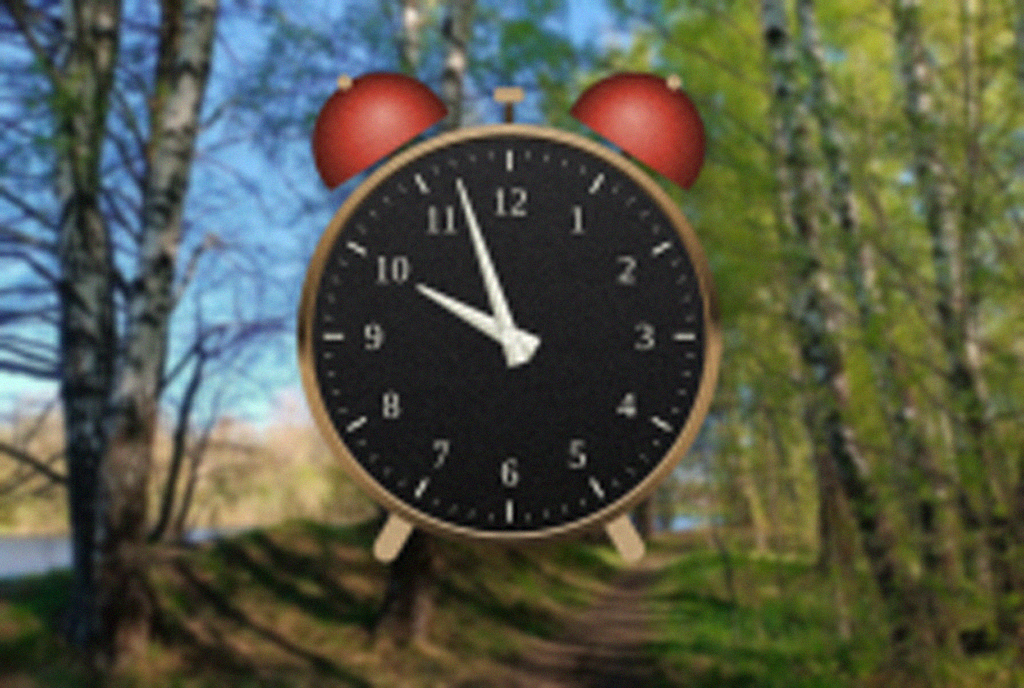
9:57
